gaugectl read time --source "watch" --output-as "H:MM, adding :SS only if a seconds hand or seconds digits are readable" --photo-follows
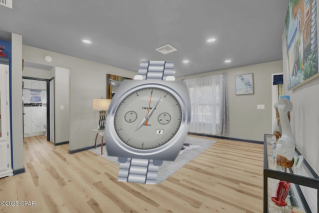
7:04
